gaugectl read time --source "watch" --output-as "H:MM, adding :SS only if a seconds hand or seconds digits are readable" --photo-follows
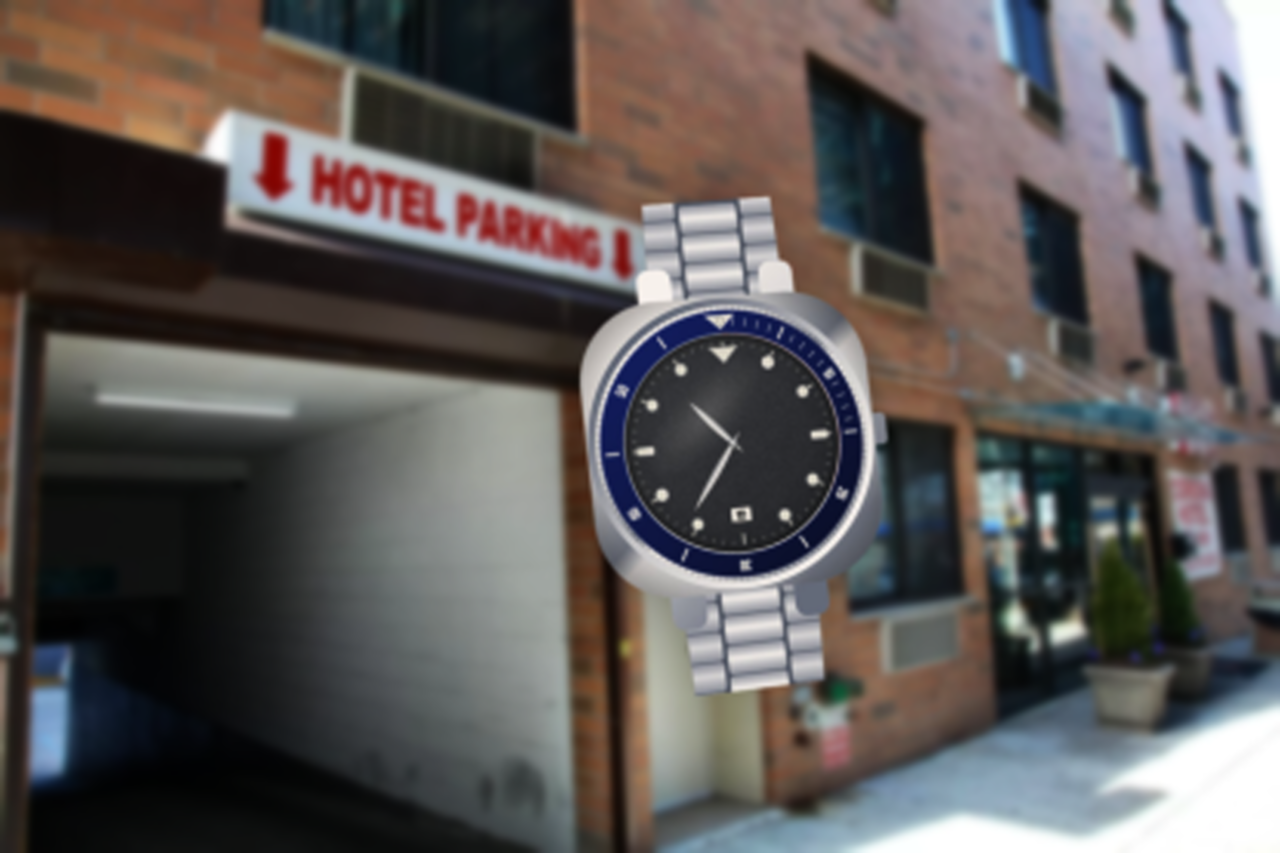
10:36
